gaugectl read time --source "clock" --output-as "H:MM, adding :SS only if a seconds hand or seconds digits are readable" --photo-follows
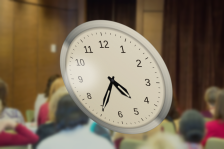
4:35
